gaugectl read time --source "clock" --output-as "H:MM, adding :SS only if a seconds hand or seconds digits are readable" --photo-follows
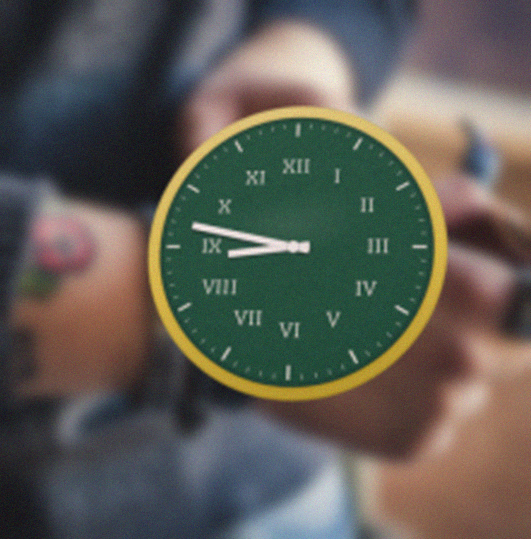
8:47
